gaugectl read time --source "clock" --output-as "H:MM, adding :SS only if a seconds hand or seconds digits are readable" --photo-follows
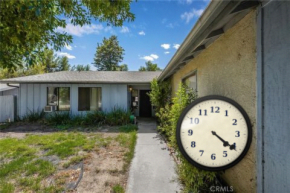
4:21
